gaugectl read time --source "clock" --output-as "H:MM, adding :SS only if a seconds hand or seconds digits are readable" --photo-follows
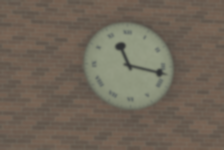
11:17
